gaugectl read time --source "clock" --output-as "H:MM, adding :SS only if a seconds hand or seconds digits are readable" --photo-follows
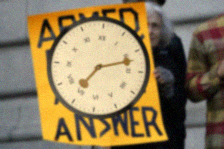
7:12
